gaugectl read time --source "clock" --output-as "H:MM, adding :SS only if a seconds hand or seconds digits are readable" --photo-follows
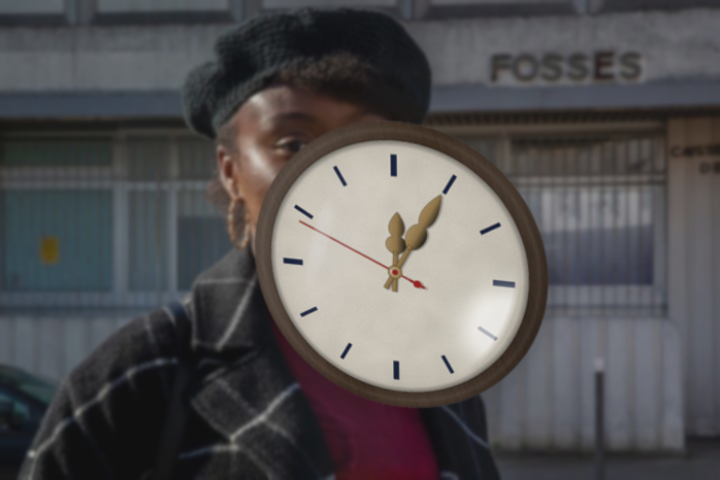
12:04:49
